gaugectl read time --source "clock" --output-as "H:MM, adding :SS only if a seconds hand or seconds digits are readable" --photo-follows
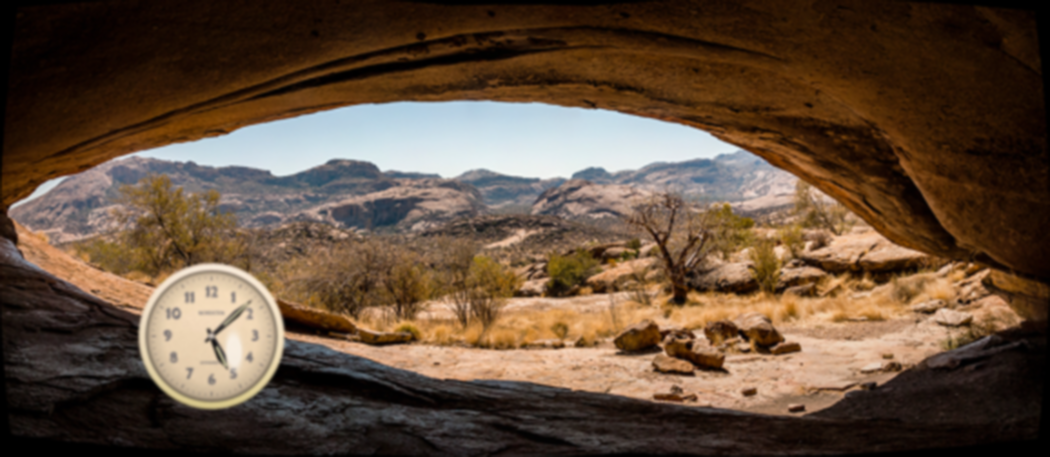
5:08
